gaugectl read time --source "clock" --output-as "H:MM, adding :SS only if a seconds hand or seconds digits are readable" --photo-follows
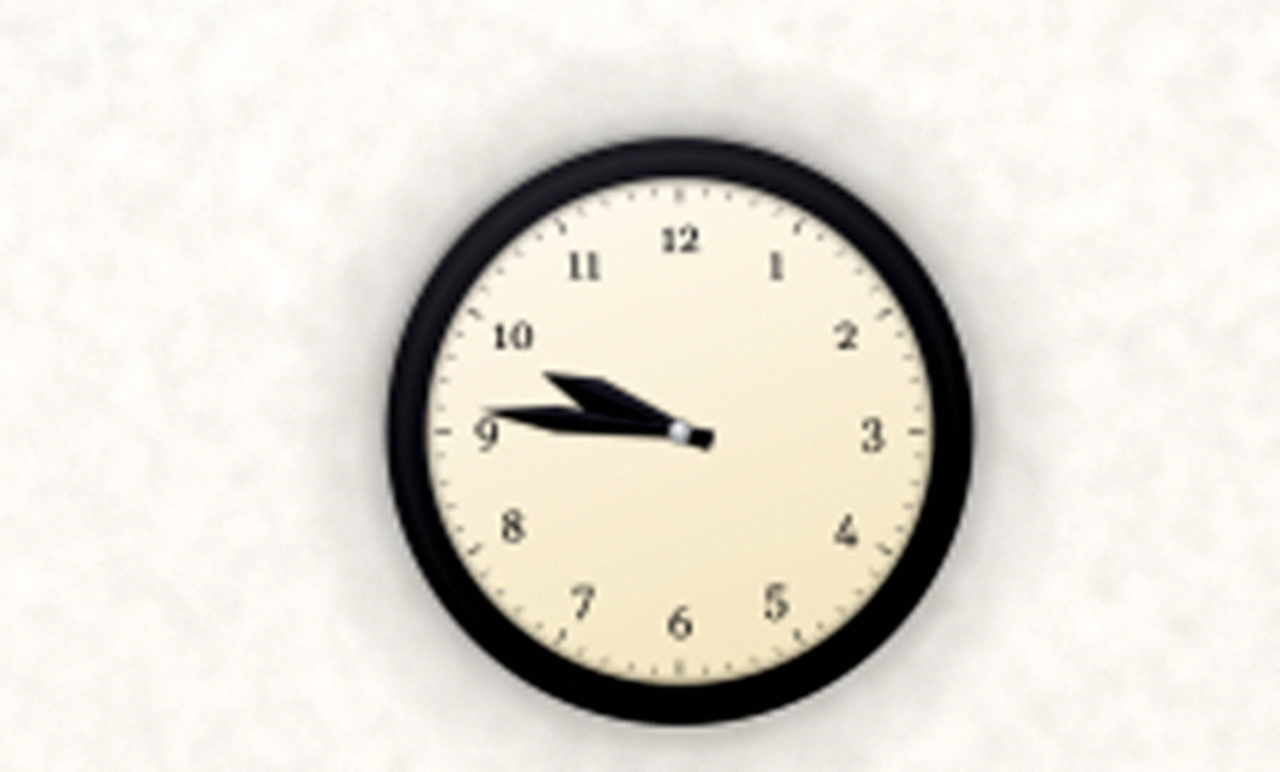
9:46
